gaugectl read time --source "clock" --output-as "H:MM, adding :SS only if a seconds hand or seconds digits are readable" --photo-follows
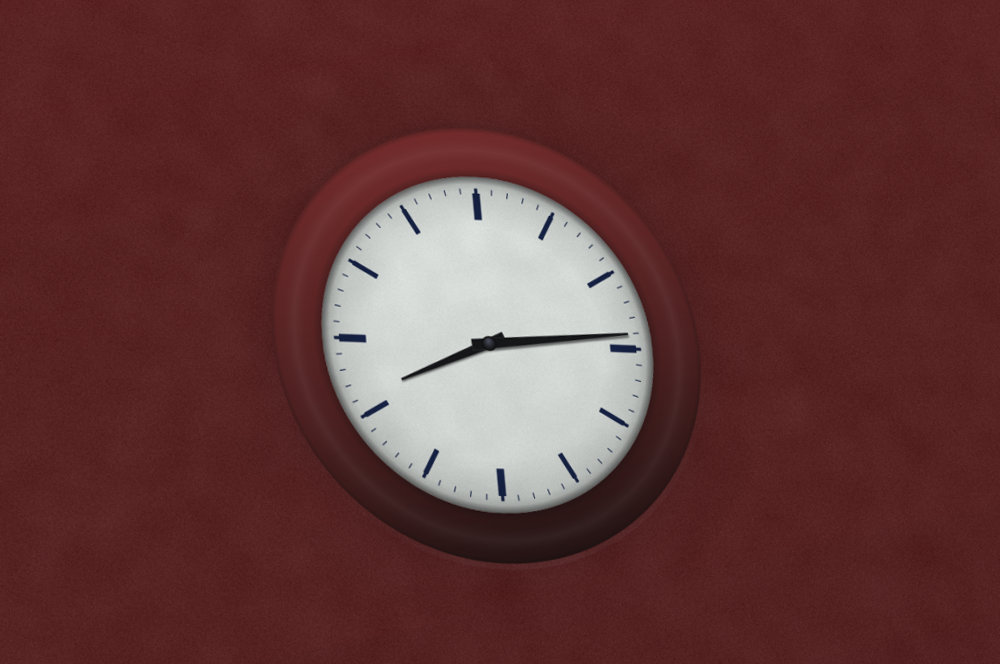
8:14
